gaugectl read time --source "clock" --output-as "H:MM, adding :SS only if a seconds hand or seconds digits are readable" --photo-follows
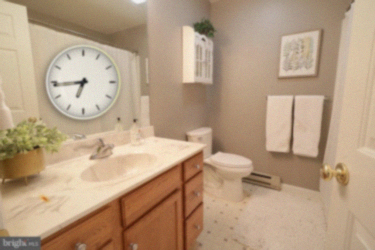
6:44
